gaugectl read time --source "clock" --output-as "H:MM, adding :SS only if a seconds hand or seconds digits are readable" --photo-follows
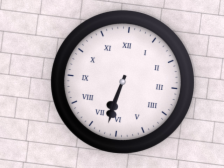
6:32
